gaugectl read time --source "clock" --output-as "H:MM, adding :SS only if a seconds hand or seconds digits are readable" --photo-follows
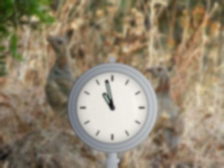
10:58
